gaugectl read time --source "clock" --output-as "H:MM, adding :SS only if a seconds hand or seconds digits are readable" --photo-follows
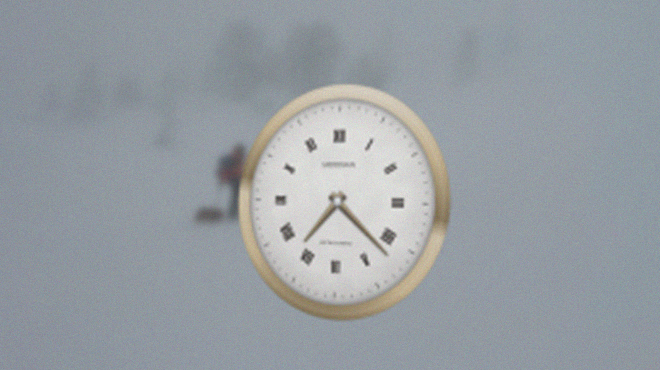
7:22
